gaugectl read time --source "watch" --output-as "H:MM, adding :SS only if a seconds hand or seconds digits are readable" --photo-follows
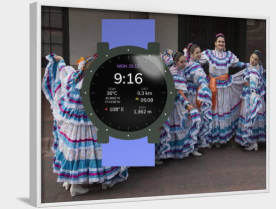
9:16
